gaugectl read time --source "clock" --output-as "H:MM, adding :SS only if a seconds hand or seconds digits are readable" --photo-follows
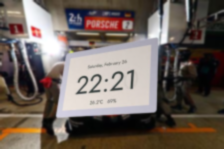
22:21
